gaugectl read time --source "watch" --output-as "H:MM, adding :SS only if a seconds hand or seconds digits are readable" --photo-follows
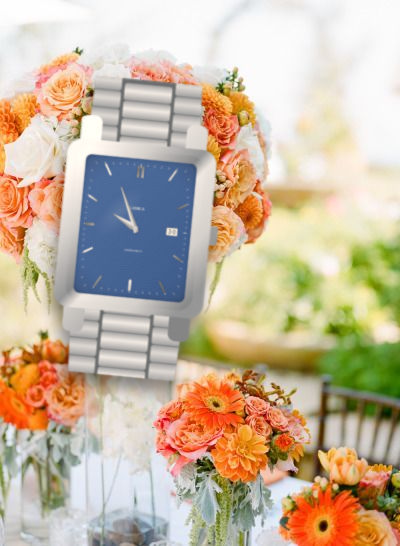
9:56
